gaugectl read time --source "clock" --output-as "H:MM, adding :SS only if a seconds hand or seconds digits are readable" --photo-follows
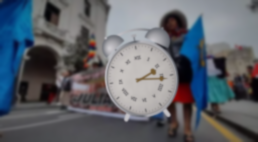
2:16
